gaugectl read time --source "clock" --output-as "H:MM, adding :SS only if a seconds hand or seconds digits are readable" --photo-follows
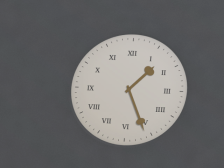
1:26
